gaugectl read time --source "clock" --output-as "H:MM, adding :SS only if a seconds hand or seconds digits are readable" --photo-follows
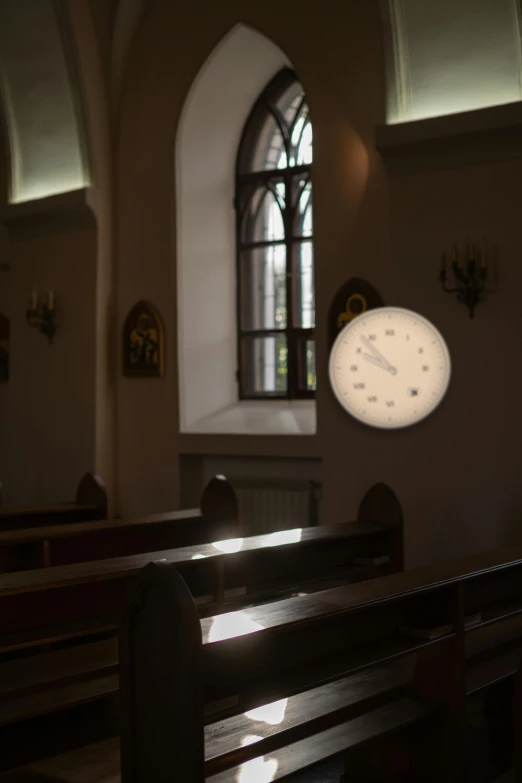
9:53
